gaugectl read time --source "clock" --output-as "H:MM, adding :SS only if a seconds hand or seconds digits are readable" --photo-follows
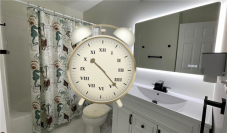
10:23
